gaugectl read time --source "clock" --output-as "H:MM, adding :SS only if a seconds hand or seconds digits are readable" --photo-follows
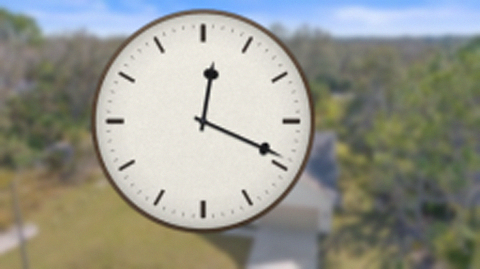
12:19
